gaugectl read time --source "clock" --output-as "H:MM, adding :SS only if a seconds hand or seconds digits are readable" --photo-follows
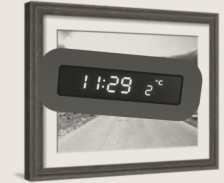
11:29
